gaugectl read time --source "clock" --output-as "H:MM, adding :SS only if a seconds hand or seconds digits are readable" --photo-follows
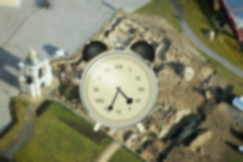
4:34
